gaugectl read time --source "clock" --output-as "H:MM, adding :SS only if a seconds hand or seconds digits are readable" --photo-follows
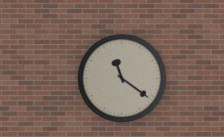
11:21
